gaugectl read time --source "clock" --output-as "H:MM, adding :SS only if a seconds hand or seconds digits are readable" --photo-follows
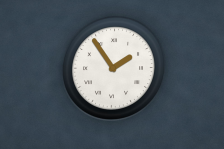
1:54
